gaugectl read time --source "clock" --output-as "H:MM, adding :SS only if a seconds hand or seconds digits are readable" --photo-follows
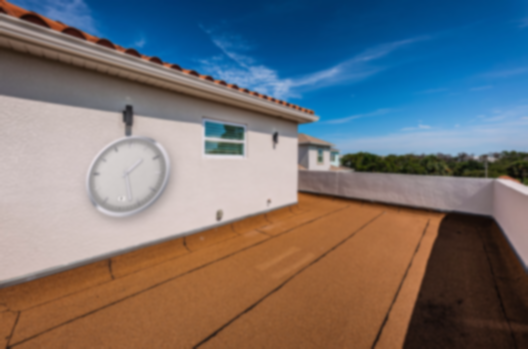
1:27
